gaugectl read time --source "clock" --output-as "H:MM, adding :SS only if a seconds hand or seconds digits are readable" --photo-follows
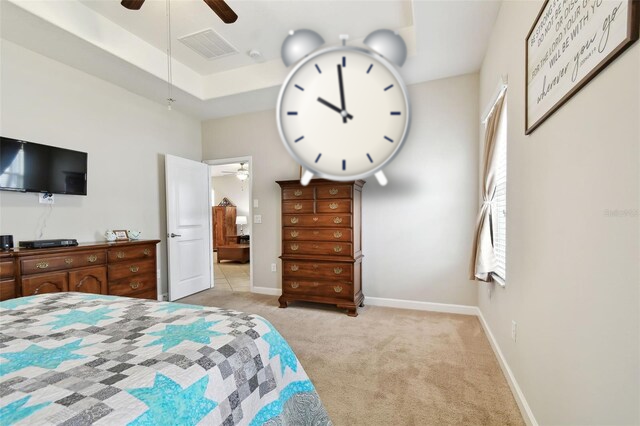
9:59
